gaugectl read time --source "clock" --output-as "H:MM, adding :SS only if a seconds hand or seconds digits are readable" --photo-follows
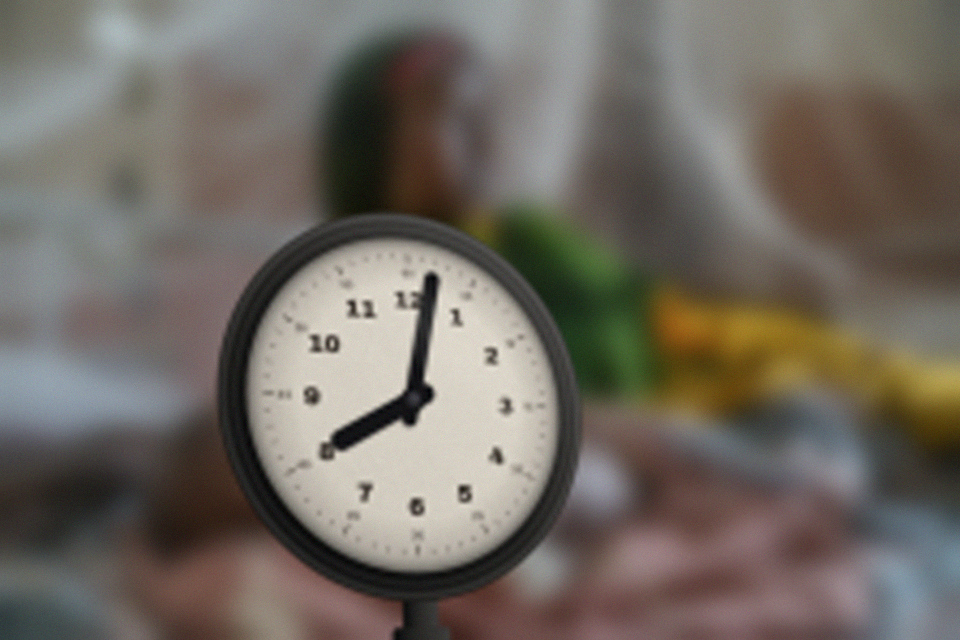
8:02
